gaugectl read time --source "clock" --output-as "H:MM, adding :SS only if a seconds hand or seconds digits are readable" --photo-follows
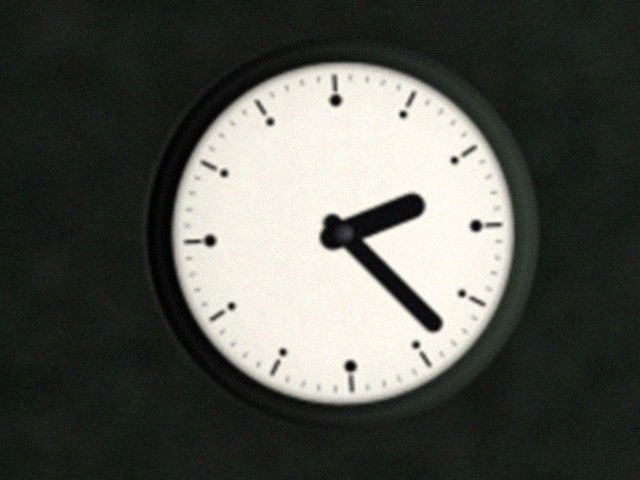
2:23
